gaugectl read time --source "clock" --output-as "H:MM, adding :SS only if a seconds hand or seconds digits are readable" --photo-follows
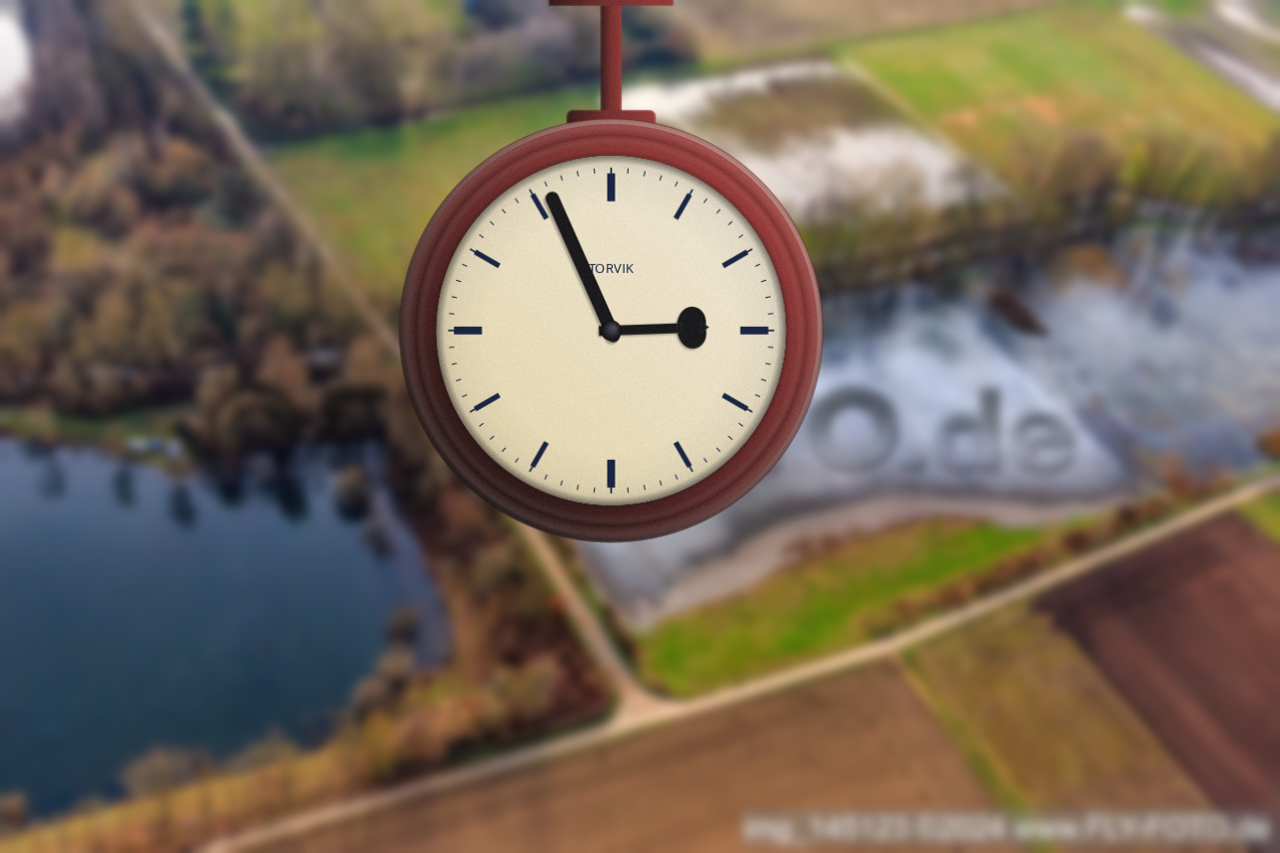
2:56
